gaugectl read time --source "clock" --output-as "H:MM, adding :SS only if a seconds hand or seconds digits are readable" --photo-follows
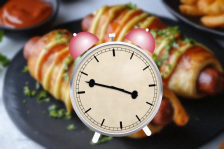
3:48
